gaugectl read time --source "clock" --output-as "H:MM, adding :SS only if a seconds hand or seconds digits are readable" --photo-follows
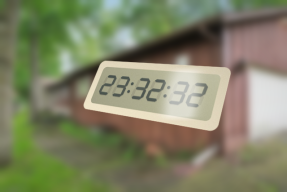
23:32:32
